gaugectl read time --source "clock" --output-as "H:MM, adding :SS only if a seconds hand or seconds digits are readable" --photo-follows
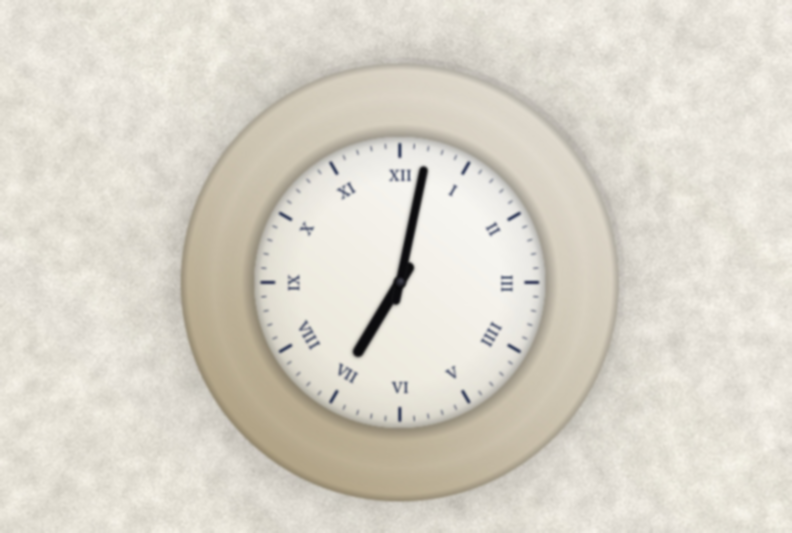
7:02
